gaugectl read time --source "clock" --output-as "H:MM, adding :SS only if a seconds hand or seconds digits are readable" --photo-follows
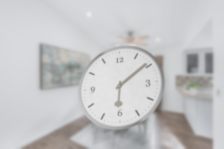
6:09
